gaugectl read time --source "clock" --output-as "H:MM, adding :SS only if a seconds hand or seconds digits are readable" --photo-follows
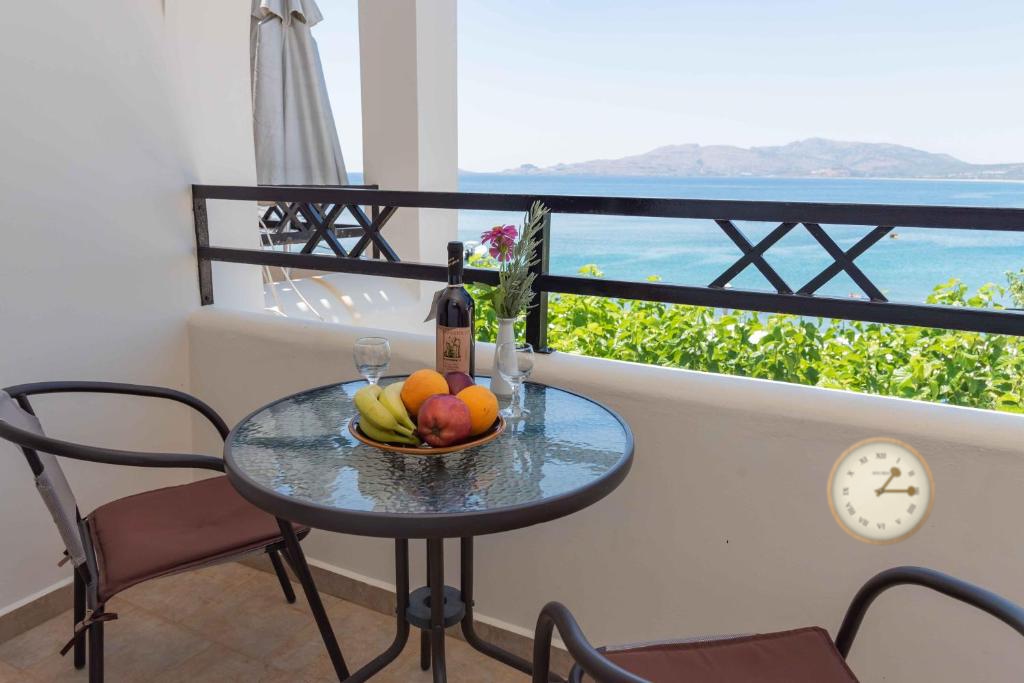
1:15
